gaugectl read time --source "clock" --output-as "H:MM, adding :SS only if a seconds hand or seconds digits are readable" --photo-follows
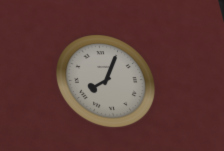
8:05
